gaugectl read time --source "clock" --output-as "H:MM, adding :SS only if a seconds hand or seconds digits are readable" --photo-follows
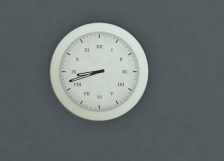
8:42
